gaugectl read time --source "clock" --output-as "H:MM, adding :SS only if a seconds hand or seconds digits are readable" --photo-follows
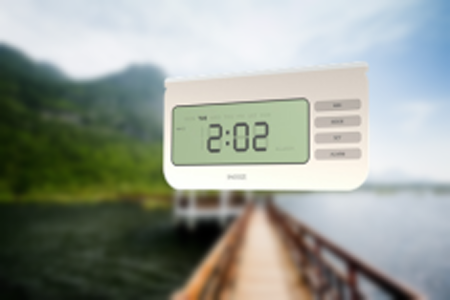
2:02
